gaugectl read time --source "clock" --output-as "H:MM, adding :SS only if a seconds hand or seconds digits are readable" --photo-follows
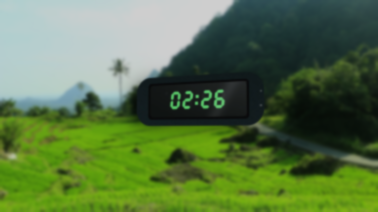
2:26
